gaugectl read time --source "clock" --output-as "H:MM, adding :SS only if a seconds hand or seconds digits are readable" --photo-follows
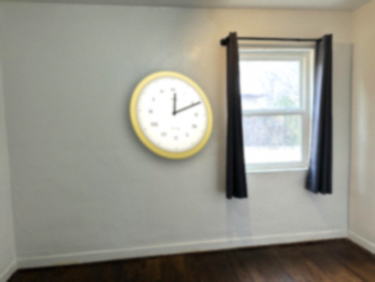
12:11
